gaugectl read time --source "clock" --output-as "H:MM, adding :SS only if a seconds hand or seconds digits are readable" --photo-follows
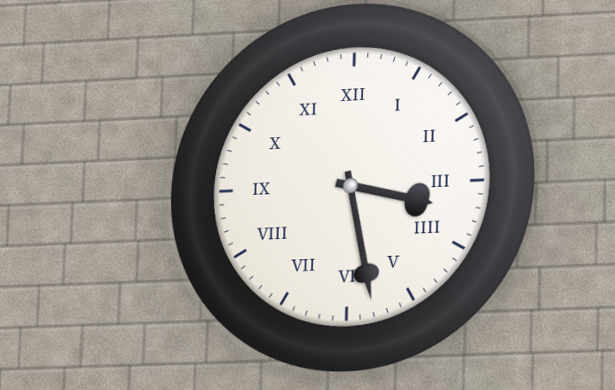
3:28
